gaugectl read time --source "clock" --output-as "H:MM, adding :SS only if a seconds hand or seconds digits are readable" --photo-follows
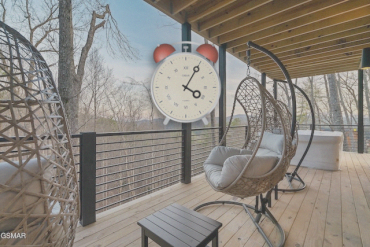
4:05
